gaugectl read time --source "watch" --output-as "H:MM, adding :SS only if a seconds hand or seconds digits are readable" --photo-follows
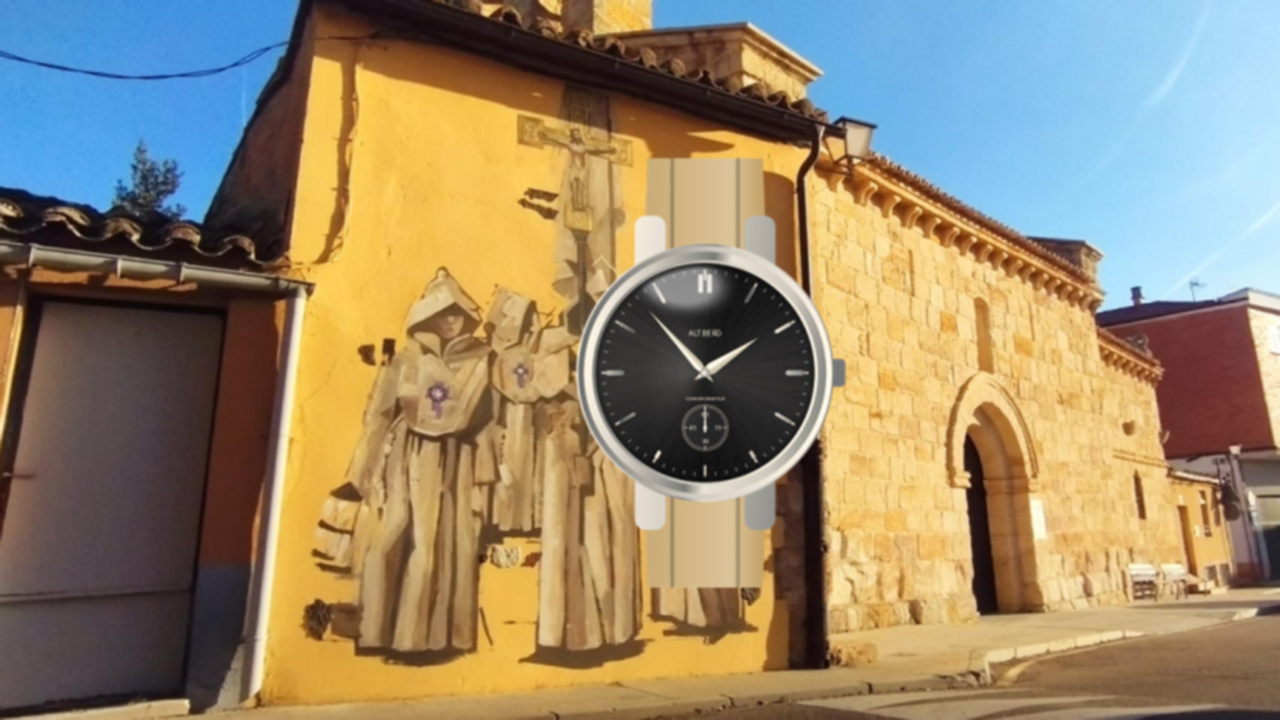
1:53
